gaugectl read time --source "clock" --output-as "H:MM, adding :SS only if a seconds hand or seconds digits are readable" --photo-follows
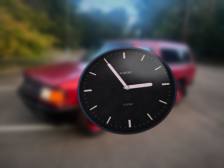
2:55
